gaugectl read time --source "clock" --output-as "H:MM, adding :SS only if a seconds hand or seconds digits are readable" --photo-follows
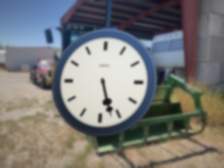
5:27
